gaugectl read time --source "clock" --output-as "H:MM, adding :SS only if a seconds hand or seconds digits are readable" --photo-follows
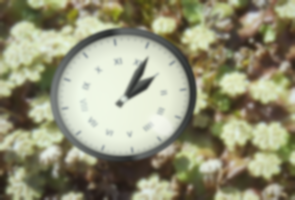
1:01
